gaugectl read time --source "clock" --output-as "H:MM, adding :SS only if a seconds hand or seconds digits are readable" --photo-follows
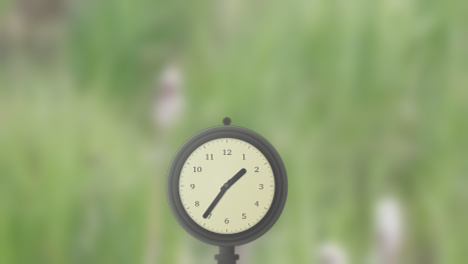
1:36
